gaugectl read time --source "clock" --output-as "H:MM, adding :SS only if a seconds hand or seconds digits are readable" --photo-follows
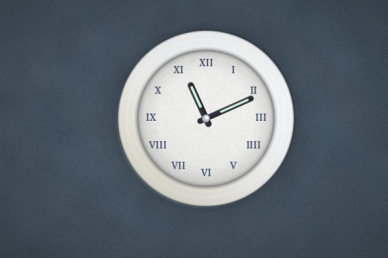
11:11
